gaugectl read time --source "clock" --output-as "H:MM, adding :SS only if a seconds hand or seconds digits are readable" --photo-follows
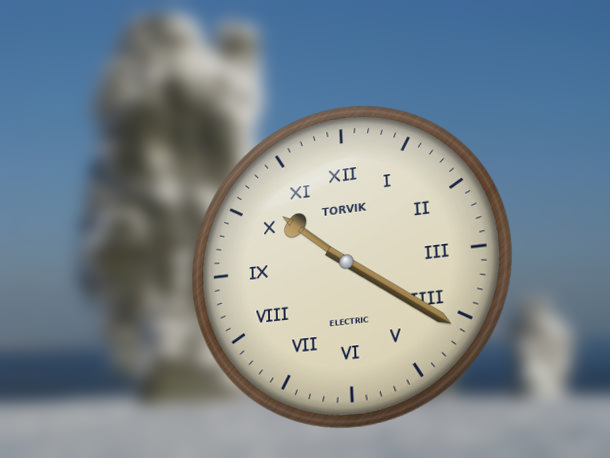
10:21
